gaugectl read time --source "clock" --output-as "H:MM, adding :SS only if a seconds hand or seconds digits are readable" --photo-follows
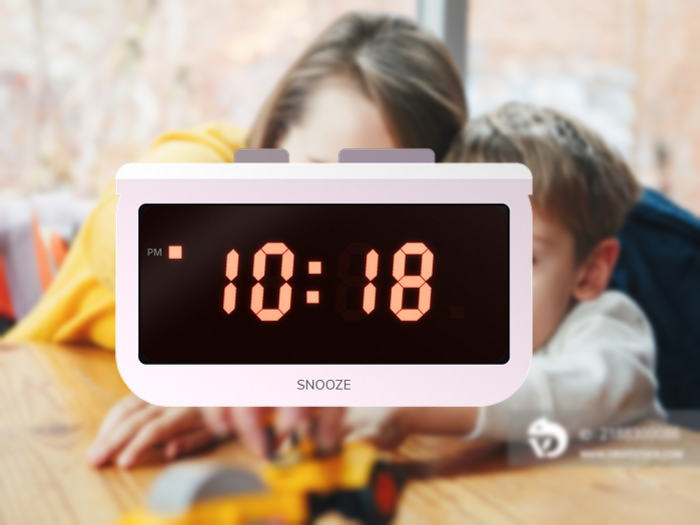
10:18
